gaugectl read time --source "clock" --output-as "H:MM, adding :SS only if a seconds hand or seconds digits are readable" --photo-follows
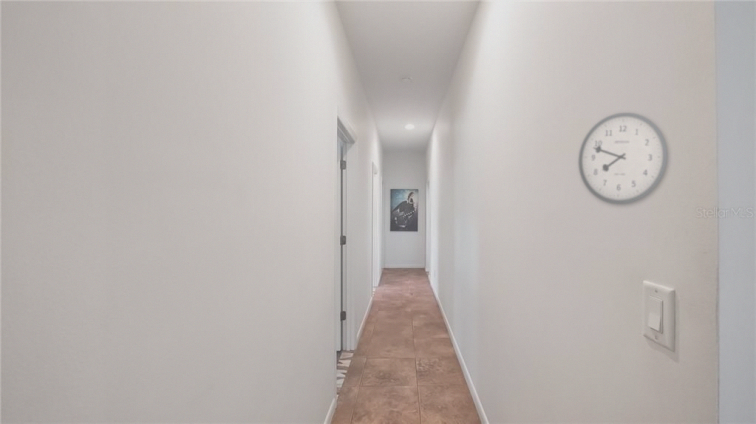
7:48
